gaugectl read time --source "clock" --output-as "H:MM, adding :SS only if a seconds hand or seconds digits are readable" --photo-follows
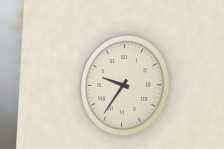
9:36
